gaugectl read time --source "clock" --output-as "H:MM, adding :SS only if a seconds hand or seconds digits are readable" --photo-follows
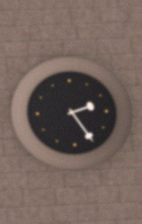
2:25
